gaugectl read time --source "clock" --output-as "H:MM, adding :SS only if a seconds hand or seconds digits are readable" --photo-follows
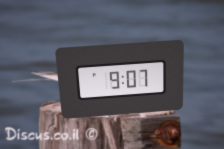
9:07
